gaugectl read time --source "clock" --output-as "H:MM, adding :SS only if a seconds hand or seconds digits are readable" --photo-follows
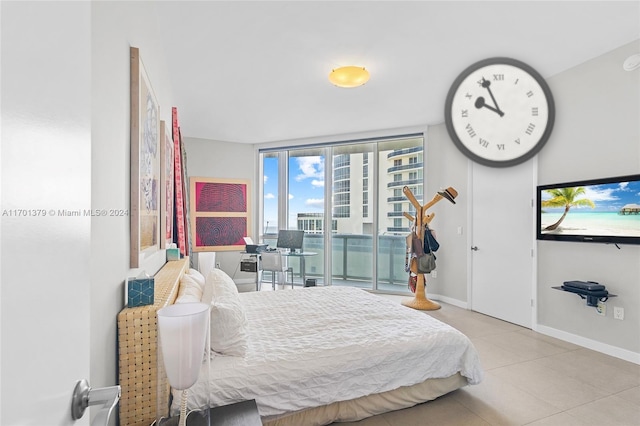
9:56
